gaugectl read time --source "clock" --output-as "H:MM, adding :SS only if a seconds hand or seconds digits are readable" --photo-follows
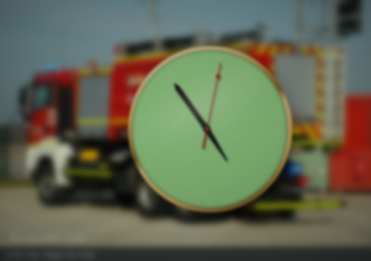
4:54:02
